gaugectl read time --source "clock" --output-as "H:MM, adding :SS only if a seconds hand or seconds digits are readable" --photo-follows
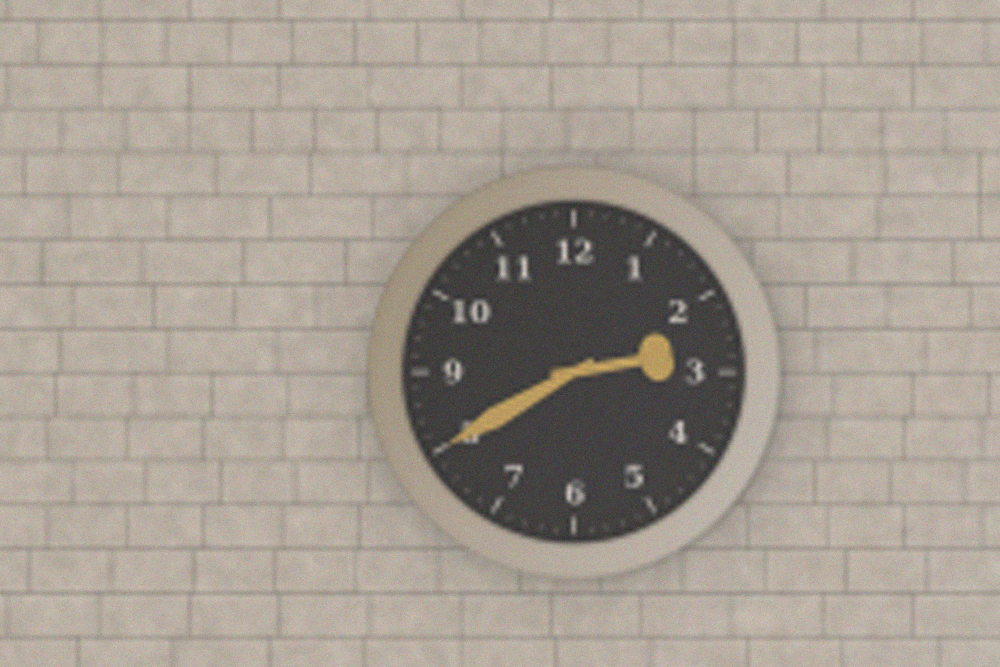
2:40
